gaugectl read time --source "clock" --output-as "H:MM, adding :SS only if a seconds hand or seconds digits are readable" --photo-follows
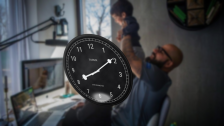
8:09
